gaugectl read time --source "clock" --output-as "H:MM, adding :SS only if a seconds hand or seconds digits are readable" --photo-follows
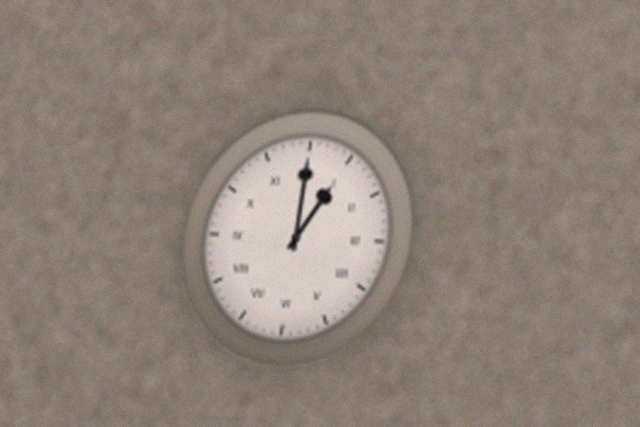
1:00
